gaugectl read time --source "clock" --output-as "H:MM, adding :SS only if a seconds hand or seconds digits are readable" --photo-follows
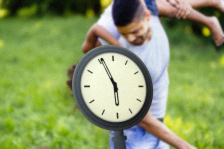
5:56
